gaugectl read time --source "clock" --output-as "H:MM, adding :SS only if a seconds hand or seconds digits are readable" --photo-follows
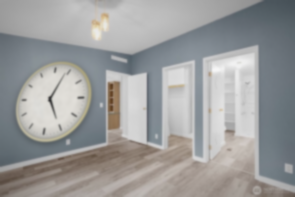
5:04
